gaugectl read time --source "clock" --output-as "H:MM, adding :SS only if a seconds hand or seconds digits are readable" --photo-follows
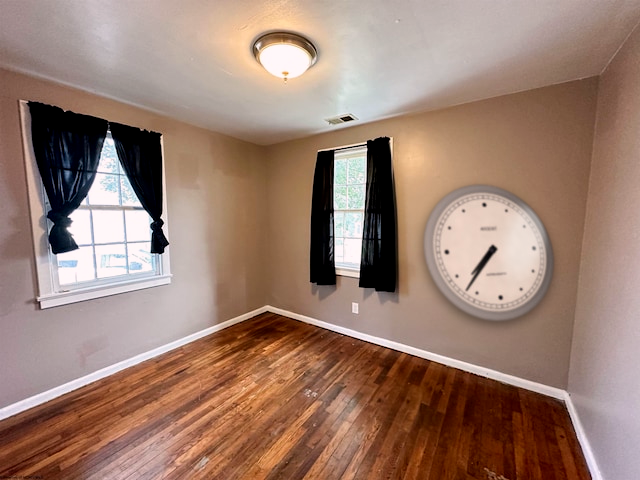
7:37
